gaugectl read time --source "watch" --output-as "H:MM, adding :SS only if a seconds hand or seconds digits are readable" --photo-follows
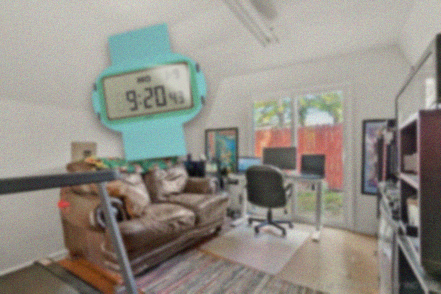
9:20
